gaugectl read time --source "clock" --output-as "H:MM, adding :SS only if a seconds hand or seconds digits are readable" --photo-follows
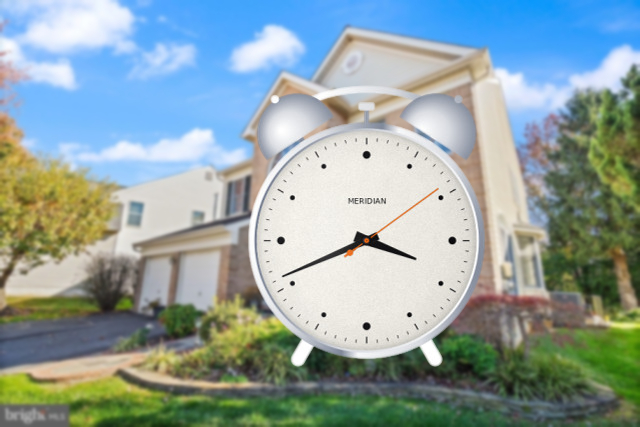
3:41:09
